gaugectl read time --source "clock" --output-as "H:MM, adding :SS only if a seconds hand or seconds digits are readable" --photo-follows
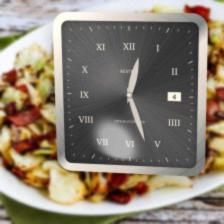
12:27
